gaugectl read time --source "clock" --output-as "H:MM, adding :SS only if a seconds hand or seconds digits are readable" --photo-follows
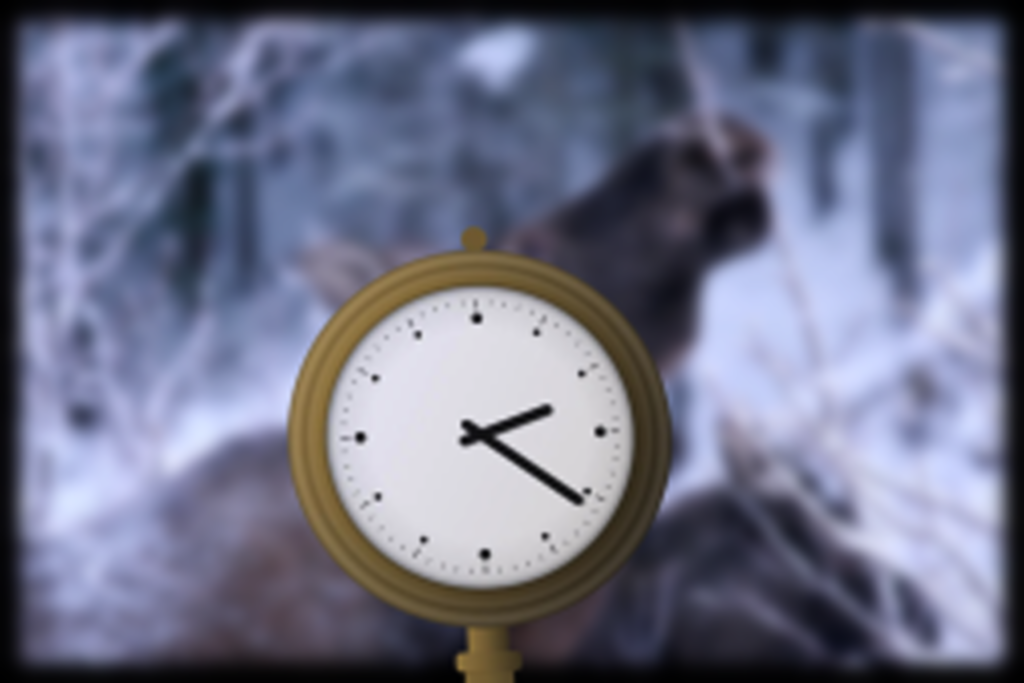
2:21
